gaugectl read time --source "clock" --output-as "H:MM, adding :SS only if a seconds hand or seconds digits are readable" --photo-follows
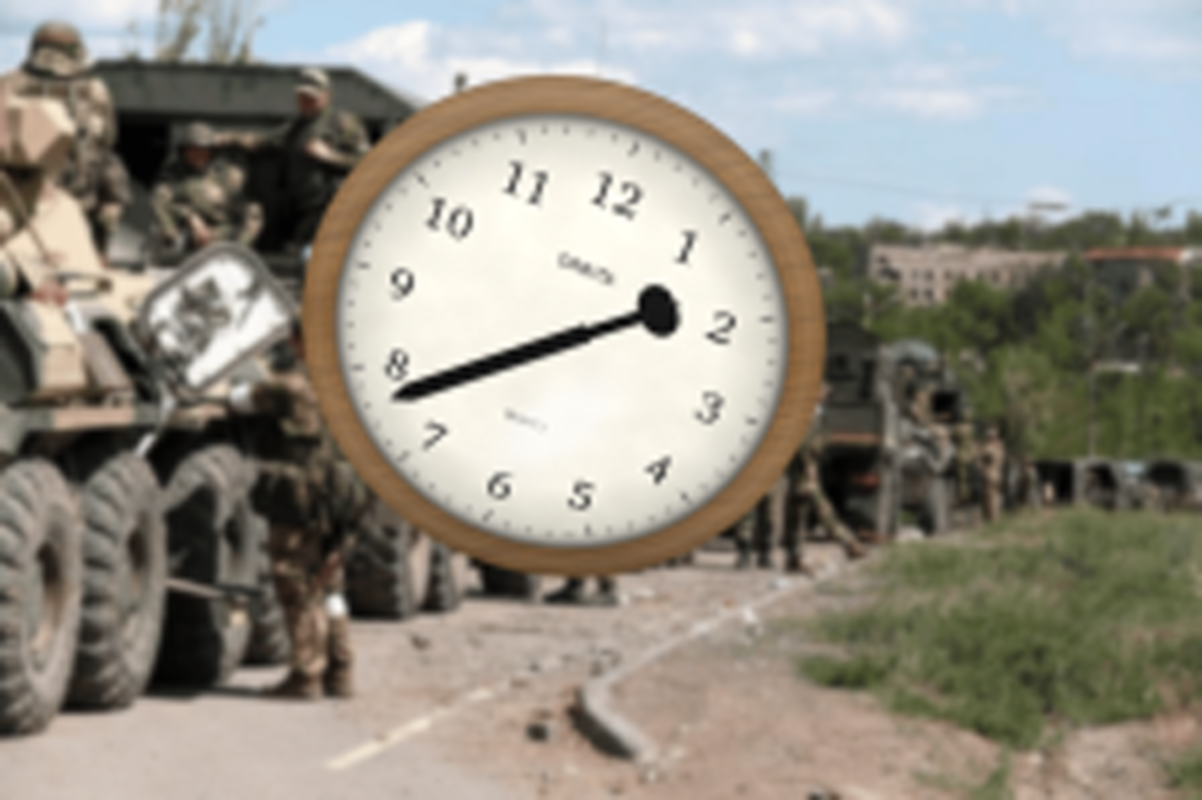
1:38
